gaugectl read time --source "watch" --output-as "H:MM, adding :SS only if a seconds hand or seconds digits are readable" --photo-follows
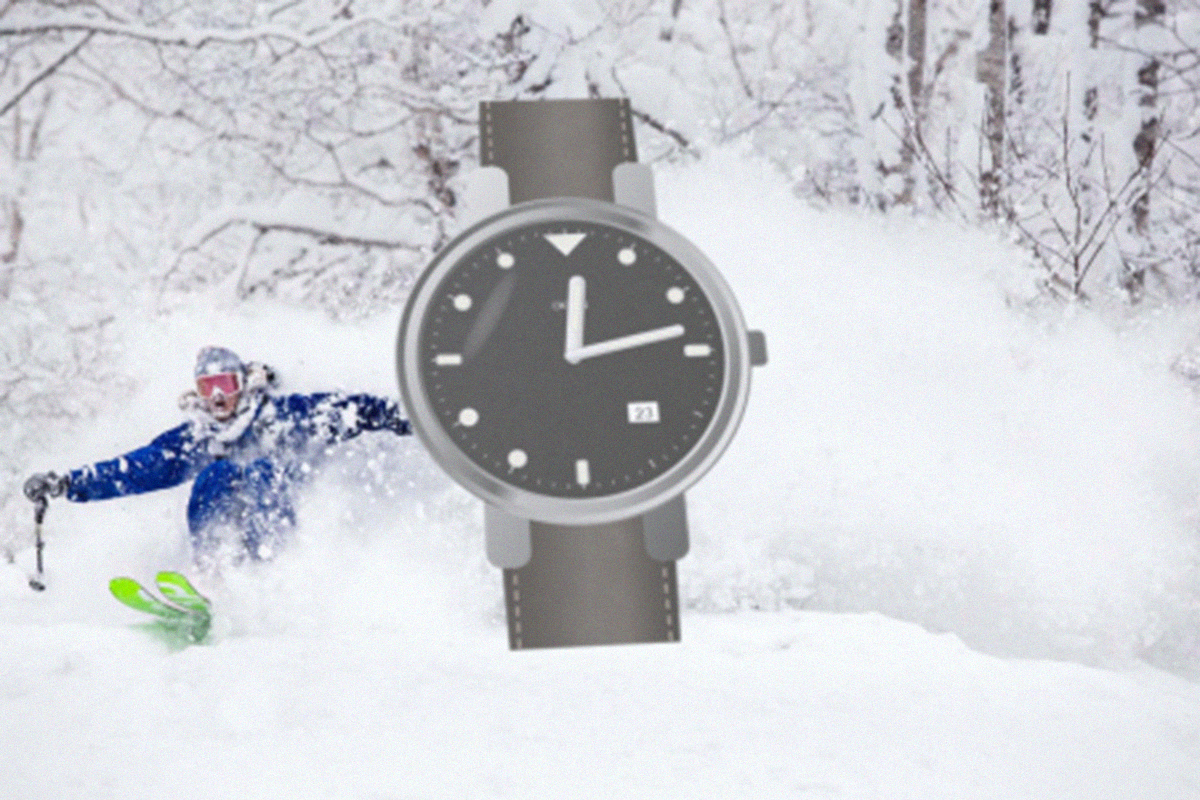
12:13
